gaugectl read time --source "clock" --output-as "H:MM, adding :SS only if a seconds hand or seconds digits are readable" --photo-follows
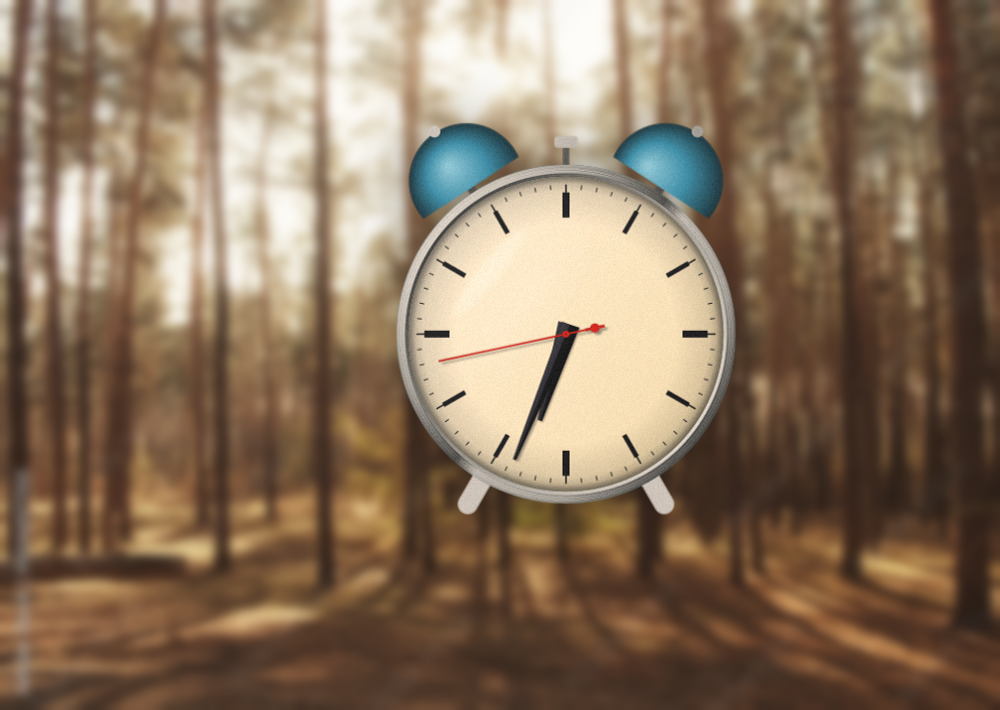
6:33:43
